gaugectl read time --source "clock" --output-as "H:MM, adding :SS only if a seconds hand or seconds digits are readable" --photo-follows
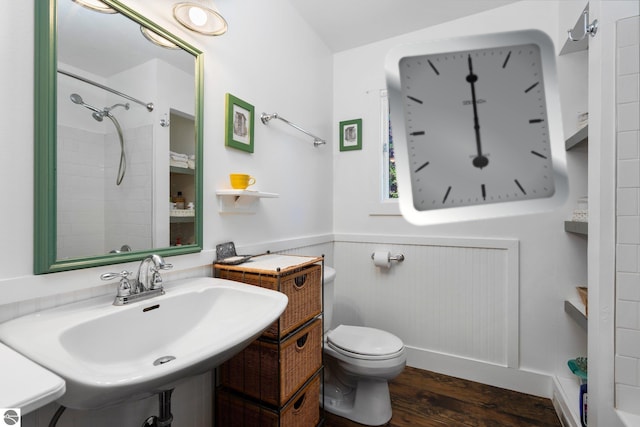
6:00
